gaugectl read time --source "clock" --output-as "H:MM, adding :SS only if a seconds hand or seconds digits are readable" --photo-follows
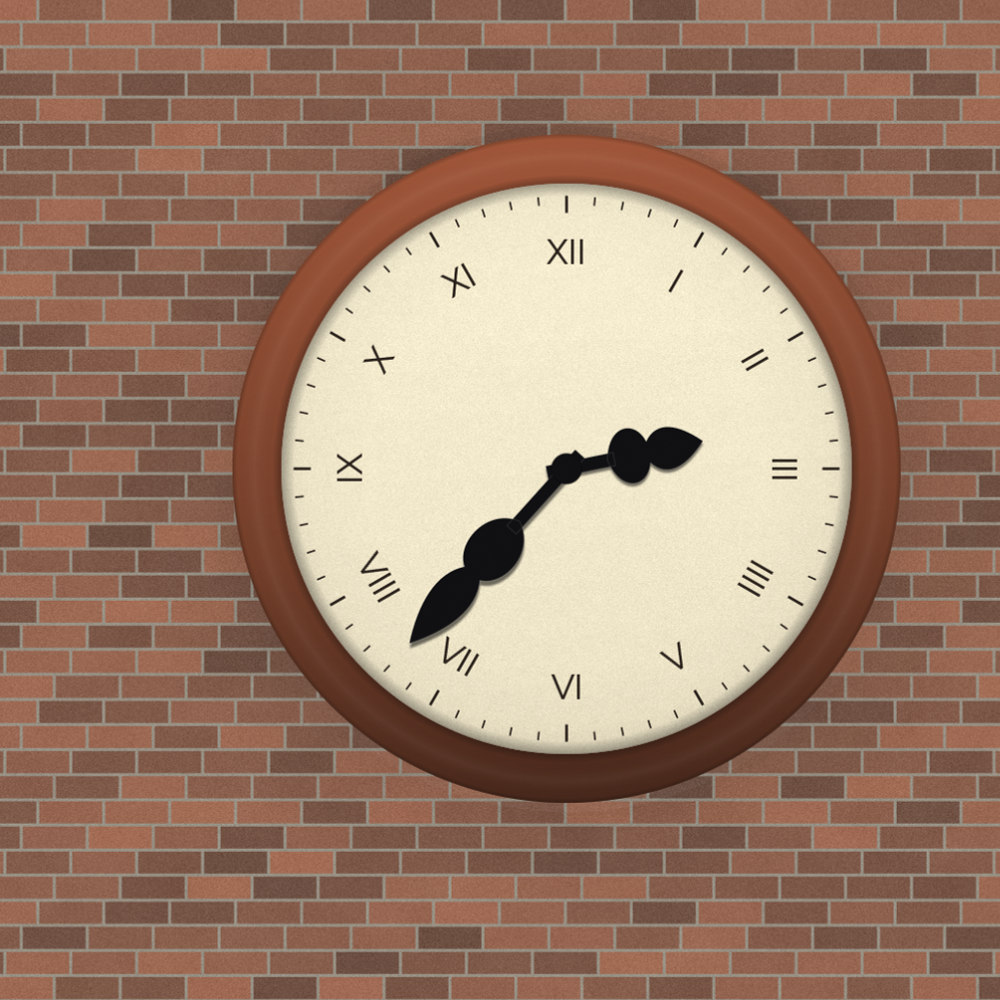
2:37
